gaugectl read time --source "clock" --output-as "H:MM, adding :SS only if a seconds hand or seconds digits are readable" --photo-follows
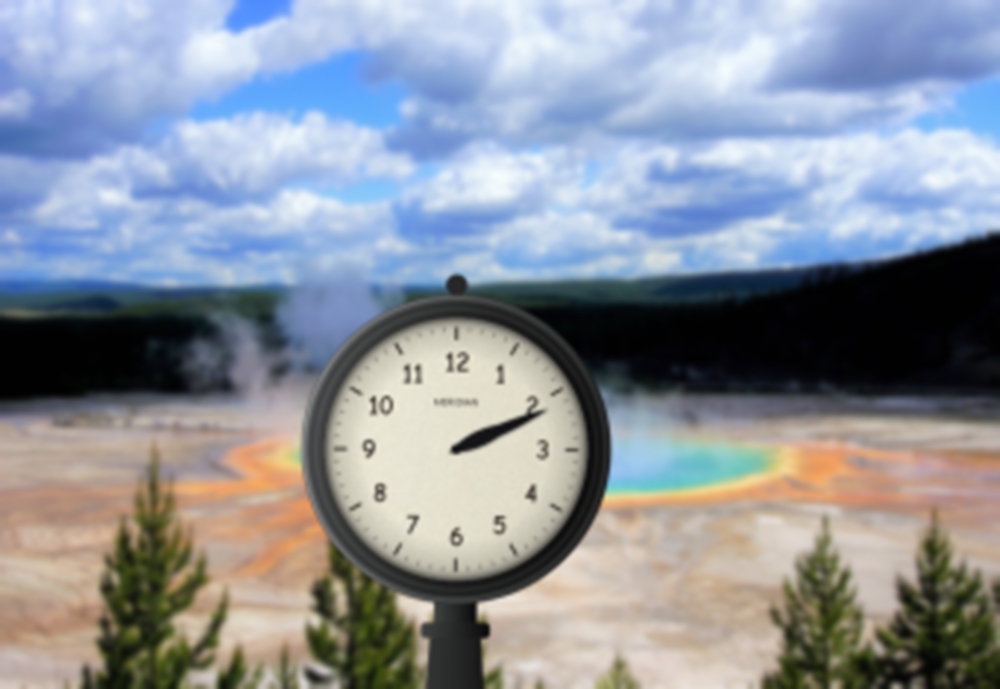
2:11
